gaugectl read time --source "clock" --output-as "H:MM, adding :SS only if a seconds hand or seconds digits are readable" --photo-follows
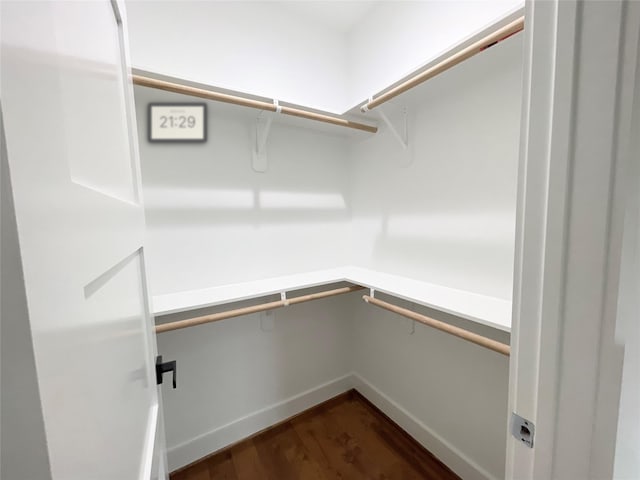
21:29
